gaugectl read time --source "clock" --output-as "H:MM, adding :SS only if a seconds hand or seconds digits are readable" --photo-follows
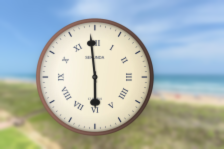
5:59
